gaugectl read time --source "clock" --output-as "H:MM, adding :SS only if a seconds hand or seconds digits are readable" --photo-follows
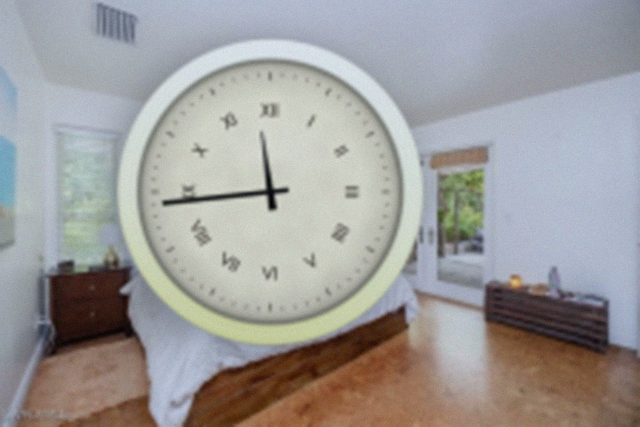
11:44
